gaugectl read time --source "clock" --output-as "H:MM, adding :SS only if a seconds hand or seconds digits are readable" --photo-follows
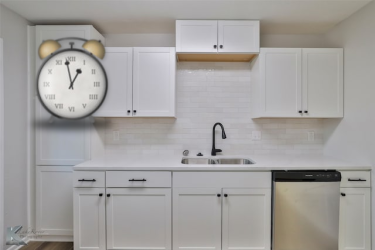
12:58
